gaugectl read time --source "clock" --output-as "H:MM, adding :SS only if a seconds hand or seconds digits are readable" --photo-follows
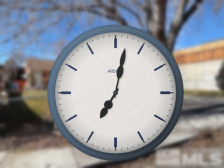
7:02
